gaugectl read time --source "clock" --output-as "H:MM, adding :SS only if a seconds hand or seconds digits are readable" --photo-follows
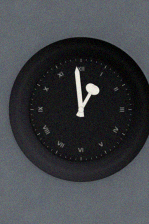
12:59
